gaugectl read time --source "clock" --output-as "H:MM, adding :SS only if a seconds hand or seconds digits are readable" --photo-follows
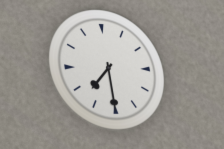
7:30
